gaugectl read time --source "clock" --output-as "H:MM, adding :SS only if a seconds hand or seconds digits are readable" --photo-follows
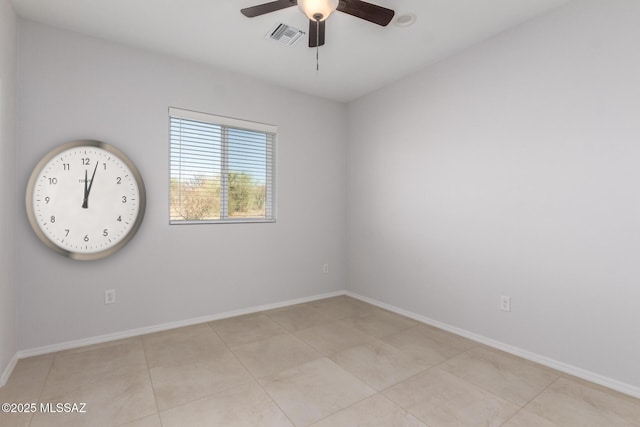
12:03
